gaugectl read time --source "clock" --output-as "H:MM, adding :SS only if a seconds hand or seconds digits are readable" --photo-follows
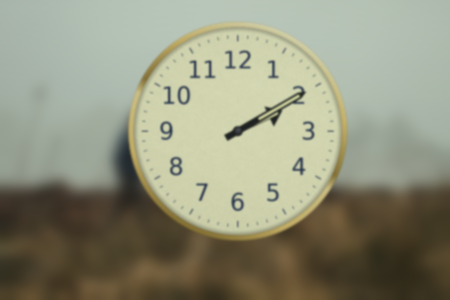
2:10
